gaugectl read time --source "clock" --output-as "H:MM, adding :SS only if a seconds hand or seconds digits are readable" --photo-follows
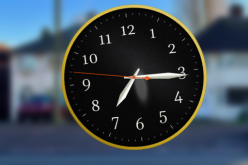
7:15:47
